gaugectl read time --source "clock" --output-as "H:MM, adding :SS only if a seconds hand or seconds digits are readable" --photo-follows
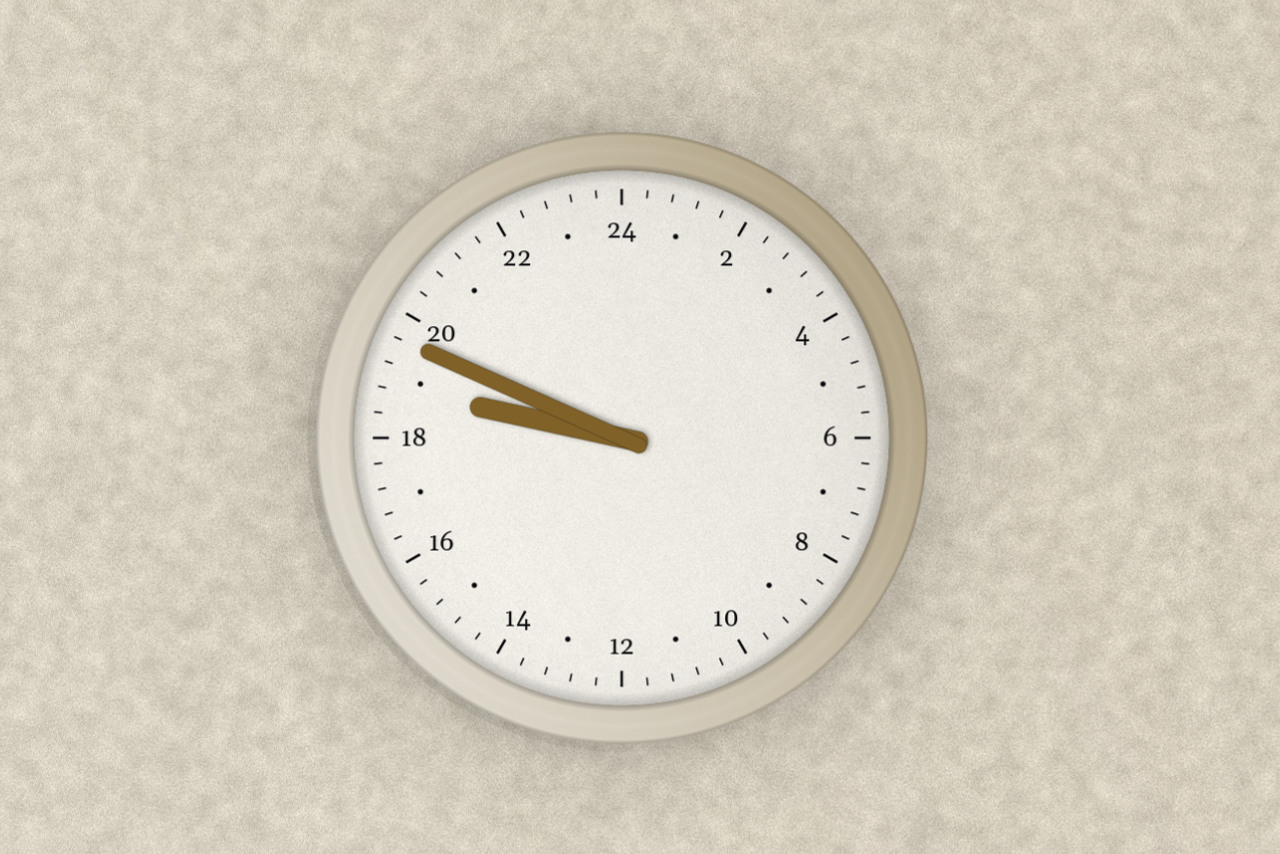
18:49
